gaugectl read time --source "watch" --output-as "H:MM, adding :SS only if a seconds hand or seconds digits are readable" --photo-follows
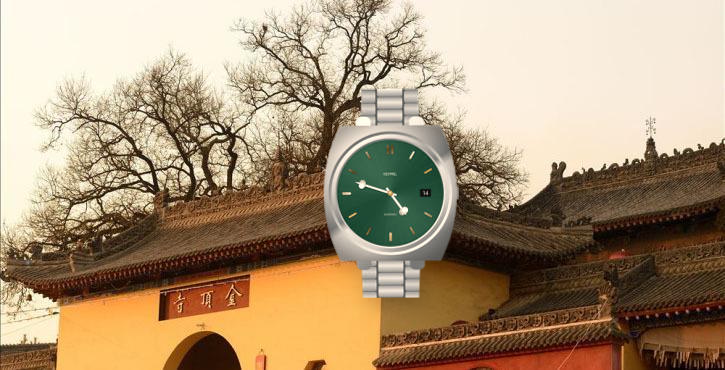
4:48
